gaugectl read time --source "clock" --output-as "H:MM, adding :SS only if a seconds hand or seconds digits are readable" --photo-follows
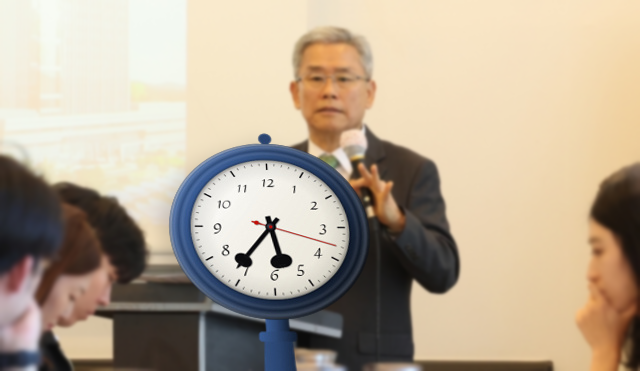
5:36:18
